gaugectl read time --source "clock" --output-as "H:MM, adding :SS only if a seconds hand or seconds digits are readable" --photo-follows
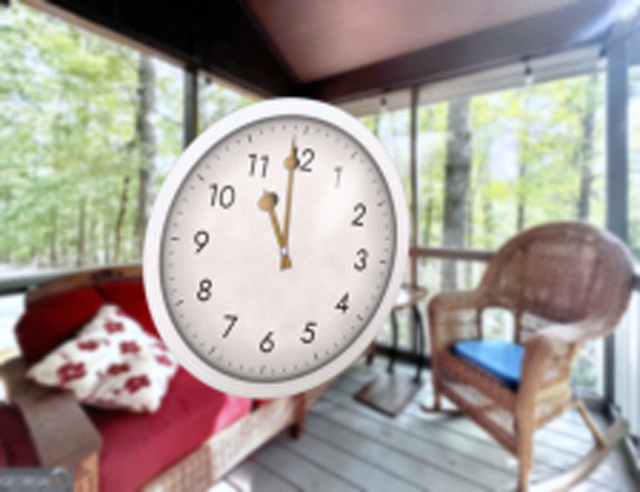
10:59
